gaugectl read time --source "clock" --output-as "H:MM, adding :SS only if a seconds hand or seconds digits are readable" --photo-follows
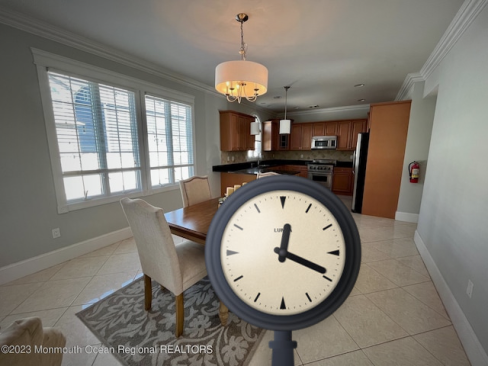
12:19
